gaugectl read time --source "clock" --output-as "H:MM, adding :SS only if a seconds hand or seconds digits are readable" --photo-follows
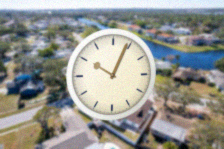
10:04
